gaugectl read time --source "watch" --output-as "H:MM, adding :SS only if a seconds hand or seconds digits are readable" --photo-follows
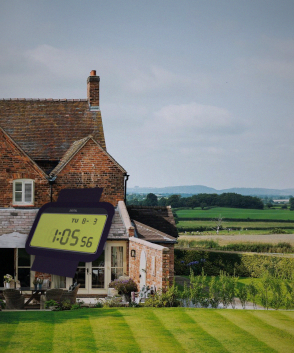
1:05:56
